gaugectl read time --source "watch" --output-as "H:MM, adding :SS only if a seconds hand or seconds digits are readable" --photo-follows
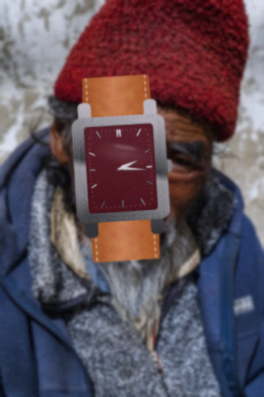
2:16
